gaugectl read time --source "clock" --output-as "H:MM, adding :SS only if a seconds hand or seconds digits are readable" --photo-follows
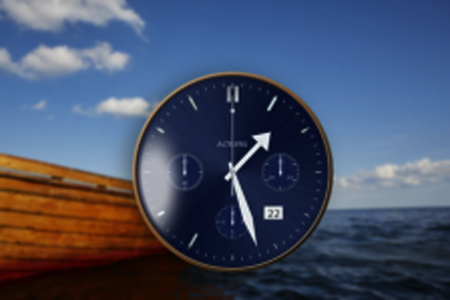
1:27
